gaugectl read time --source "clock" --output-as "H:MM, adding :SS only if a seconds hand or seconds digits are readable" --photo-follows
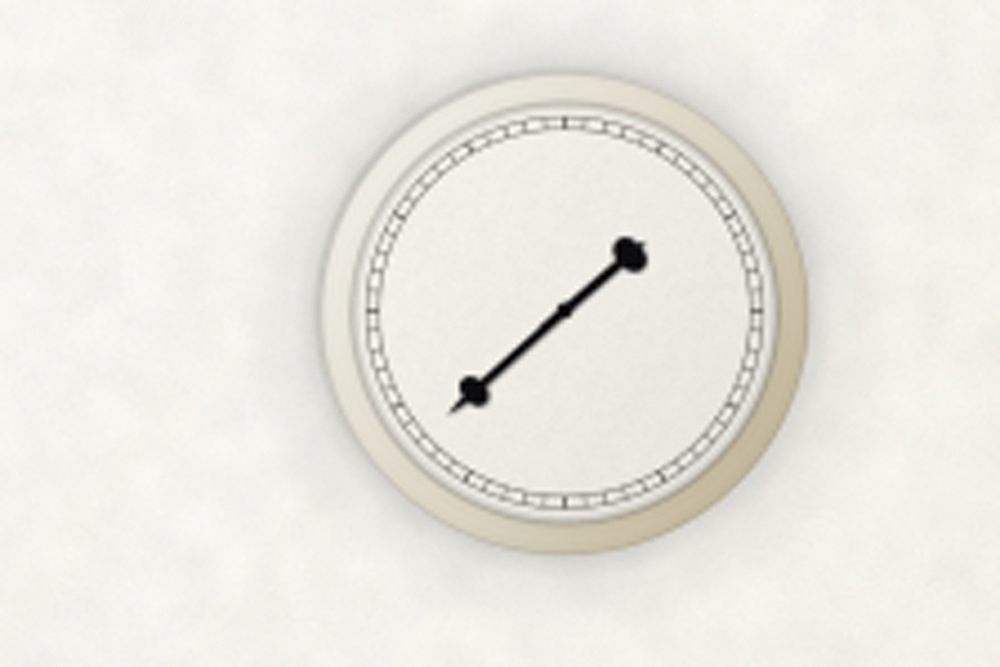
1:38
